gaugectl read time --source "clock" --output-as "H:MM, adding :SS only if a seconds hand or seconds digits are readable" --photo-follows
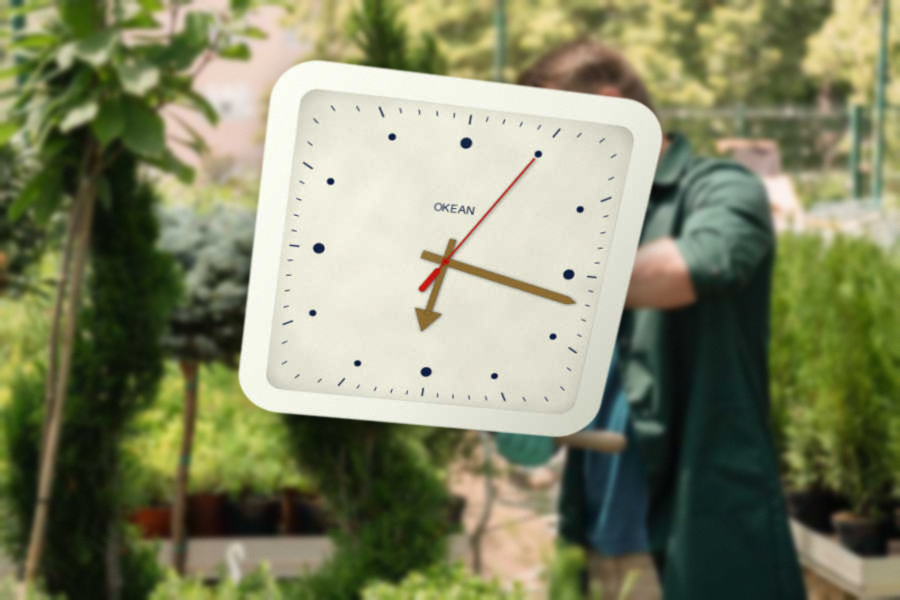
6:17:05
